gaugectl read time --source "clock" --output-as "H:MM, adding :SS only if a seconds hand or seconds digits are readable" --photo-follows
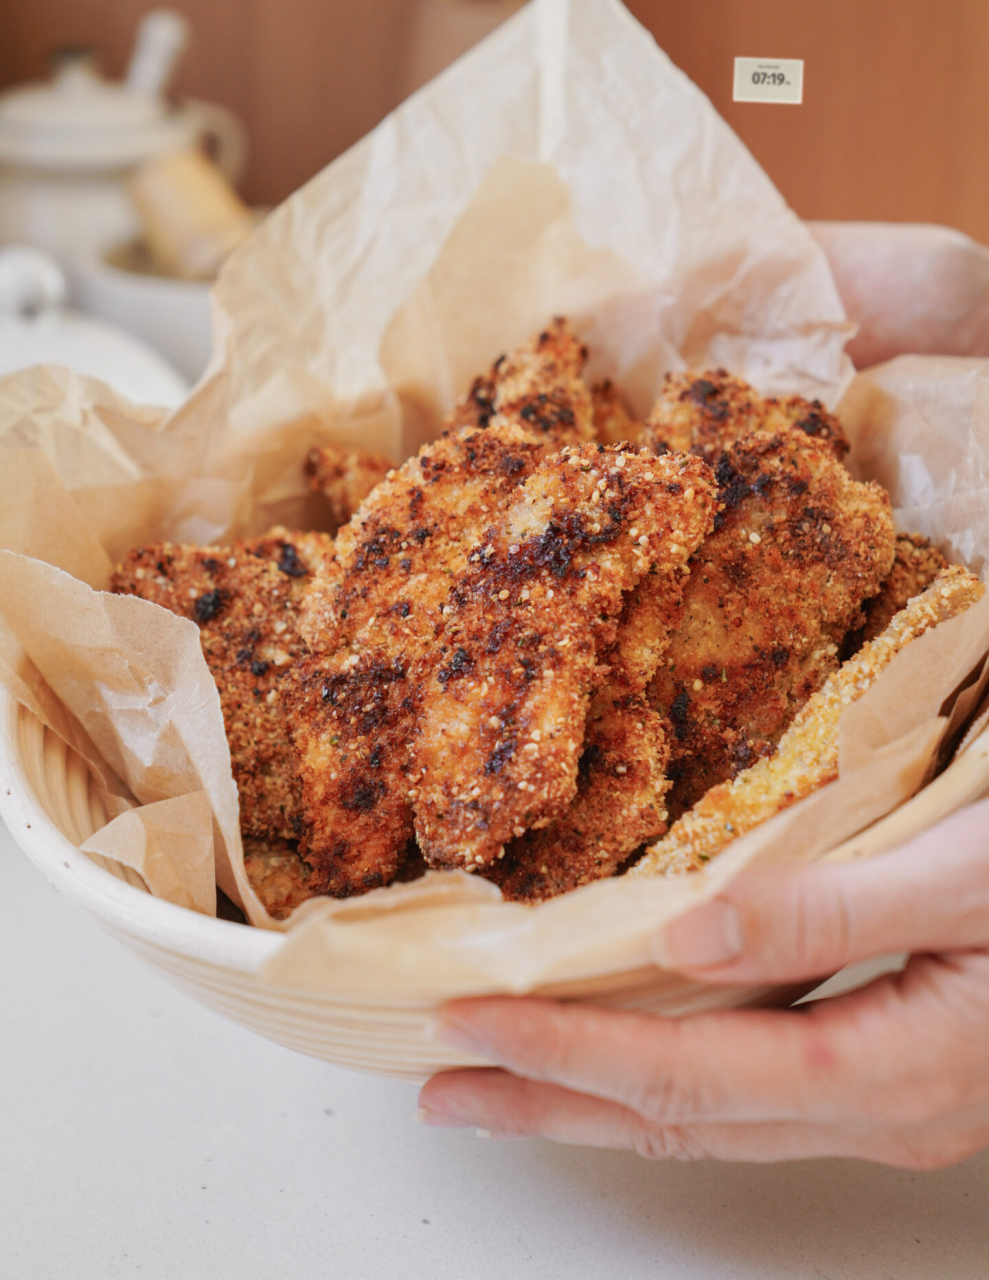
7:19
